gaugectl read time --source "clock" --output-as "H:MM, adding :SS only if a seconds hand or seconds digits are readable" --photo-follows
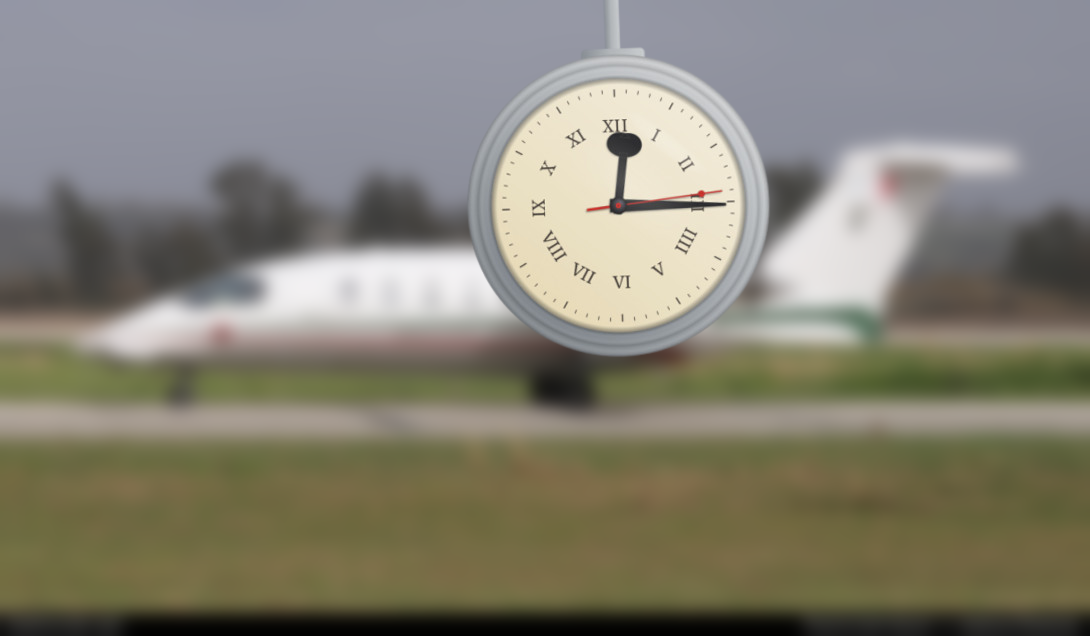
12:15:14
